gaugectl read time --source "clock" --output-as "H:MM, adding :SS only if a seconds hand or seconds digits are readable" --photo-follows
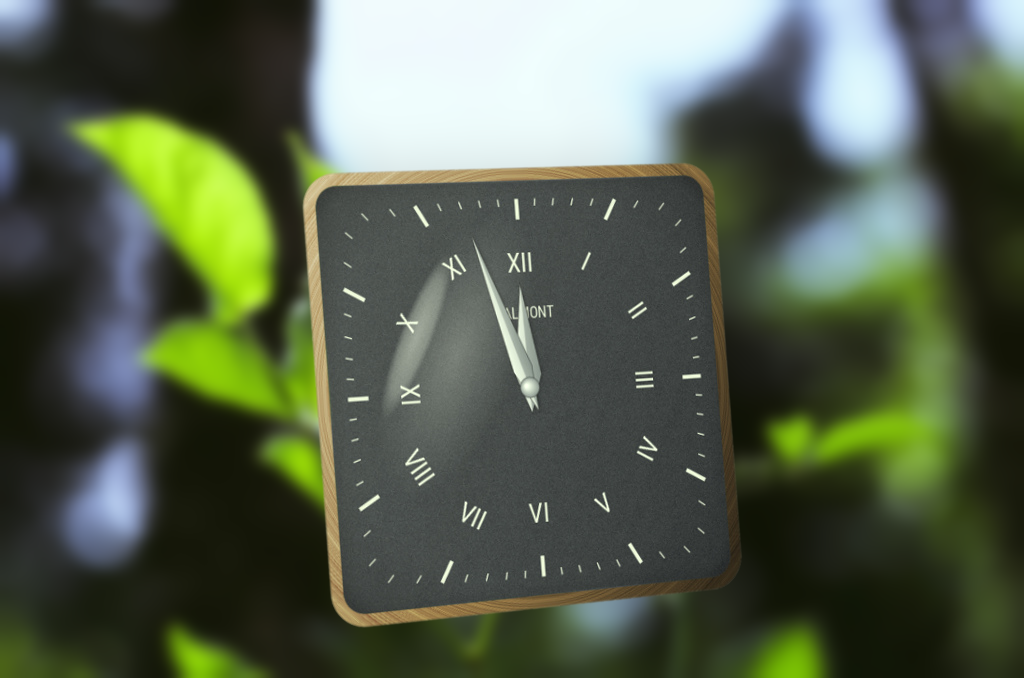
11:57
